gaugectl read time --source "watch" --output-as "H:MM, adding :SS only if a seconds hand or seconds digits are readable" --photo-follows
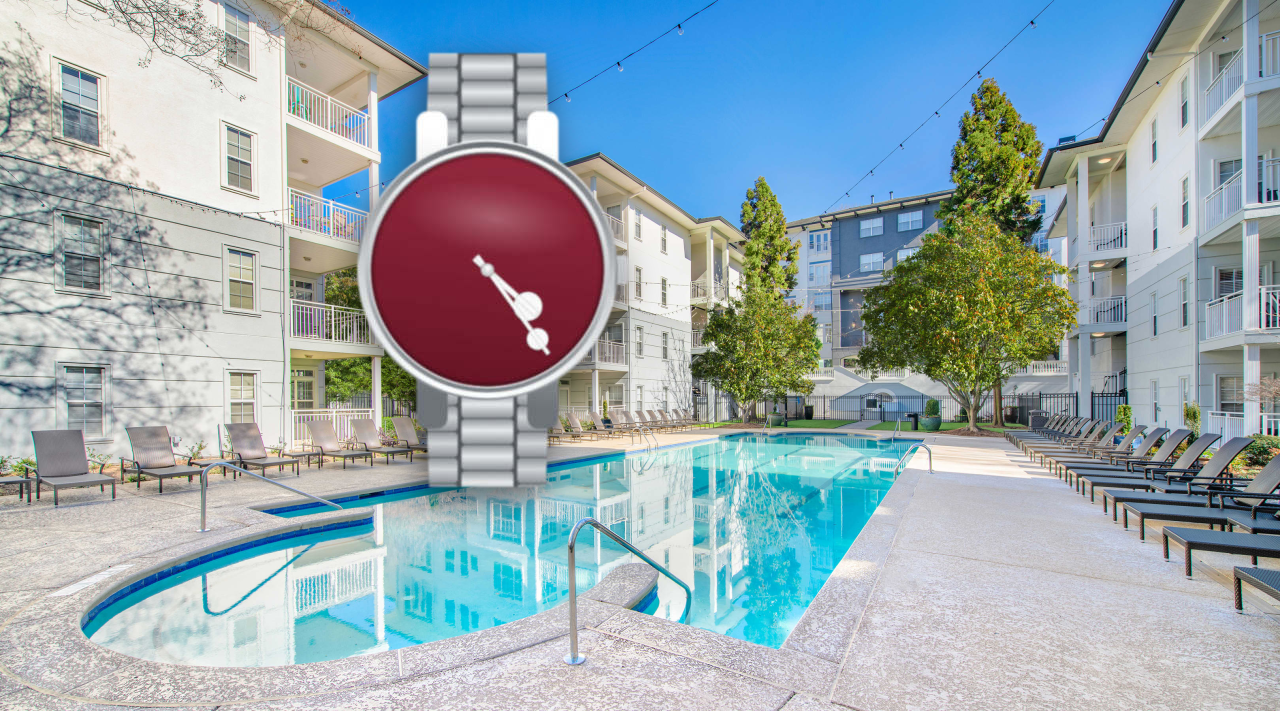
4:24
